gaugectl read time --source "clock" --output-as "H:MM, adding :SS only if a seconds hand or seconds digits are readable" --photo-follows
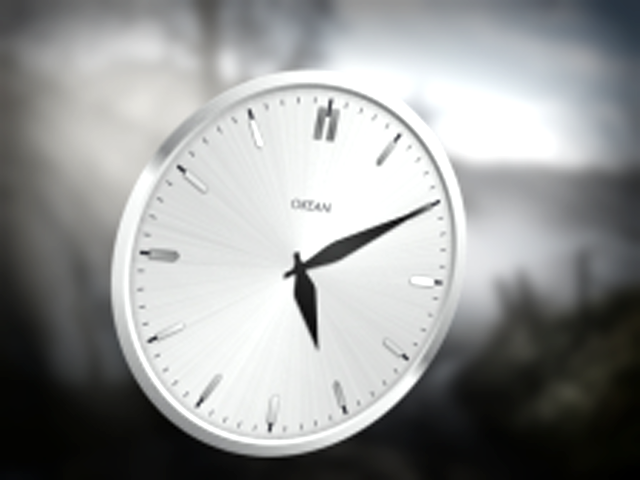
5:10
